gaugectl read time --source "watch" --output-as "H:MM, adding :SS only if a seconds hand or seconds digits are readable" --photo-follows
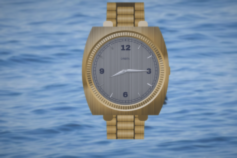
8:15
